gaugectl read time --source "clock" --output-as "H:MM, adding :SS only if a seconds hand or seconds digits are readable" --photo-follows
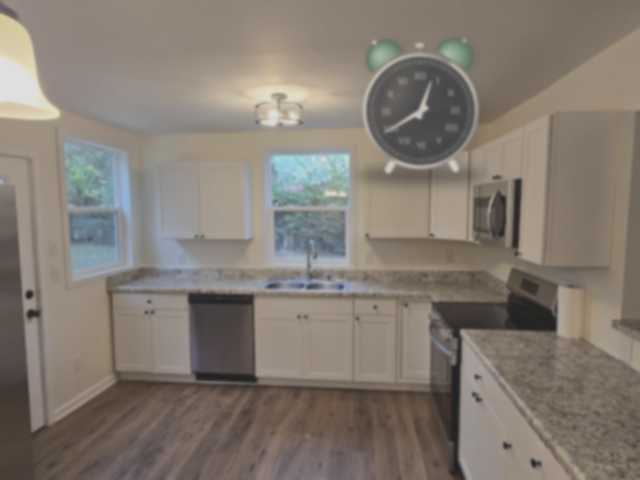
12:40
